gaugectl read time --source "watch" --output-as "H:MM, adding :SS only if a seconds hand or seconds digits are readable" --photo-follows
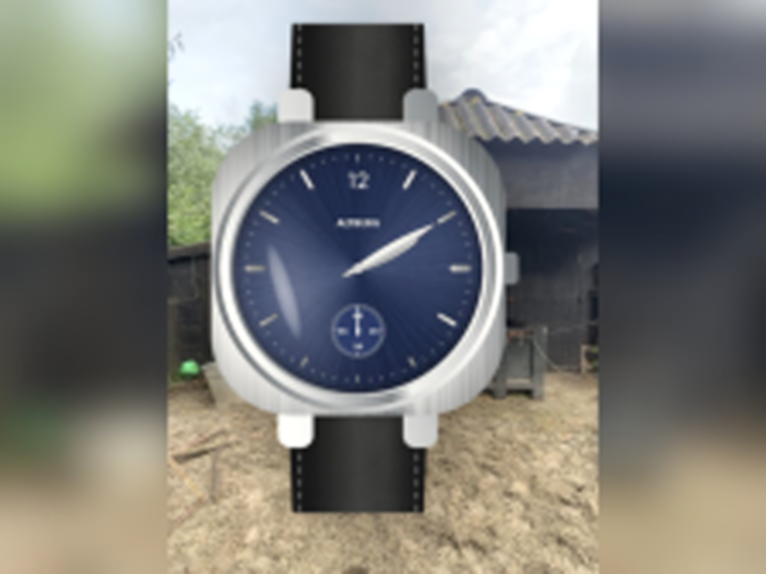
2:10
